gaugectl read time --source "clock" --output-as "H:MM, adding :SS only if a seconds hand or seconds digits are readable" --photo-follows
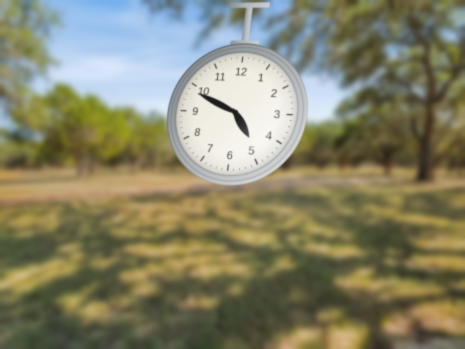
4:49
